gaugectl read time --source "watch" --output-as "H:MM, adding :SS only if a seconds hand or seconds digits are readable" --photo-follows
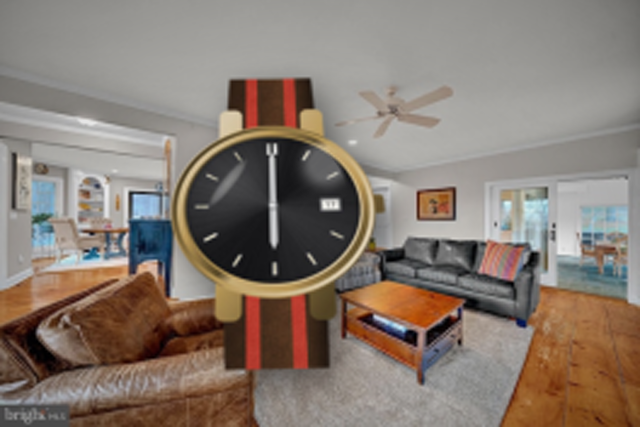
6:00
